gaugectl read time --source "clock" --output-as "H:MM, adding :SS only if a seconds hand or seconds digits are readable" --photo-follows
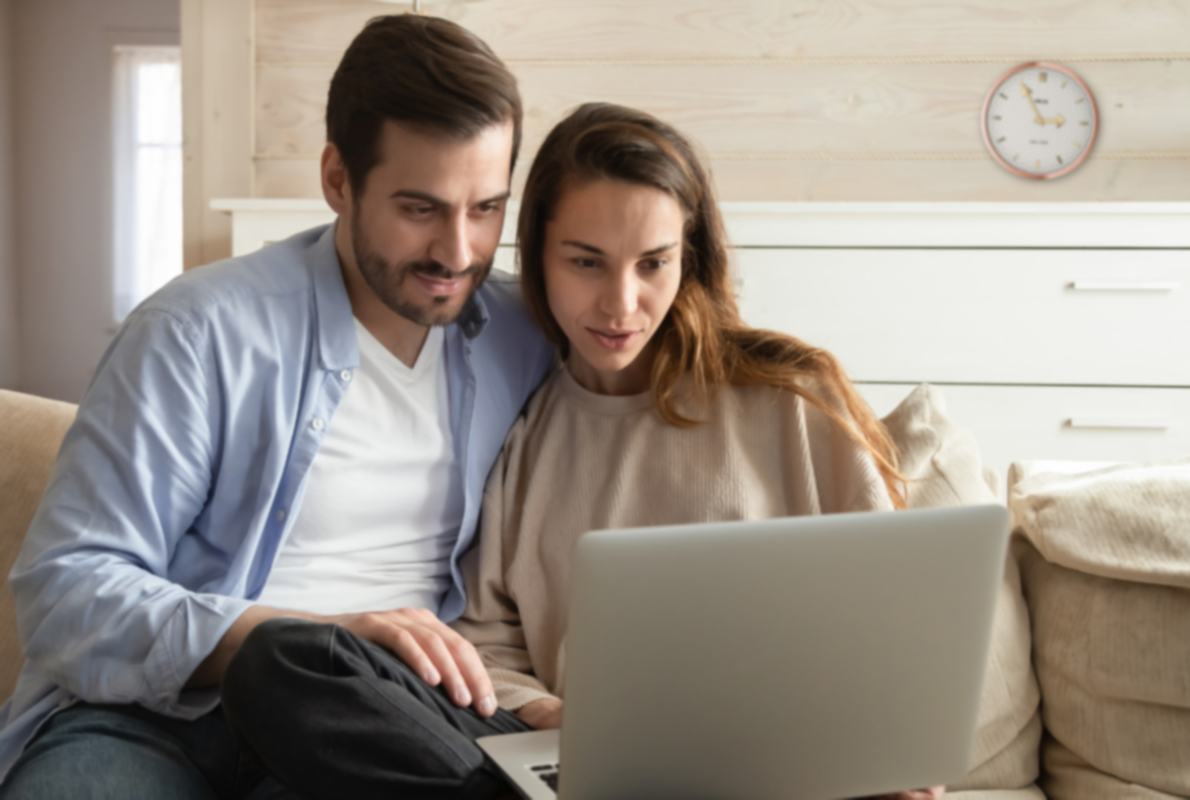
2:55
